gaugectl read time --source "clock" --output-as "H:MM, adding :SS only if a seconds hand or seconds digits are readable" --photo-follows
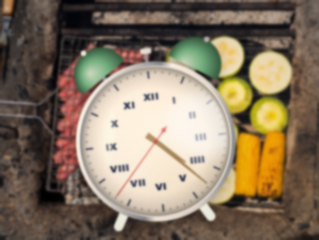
4:22:37
